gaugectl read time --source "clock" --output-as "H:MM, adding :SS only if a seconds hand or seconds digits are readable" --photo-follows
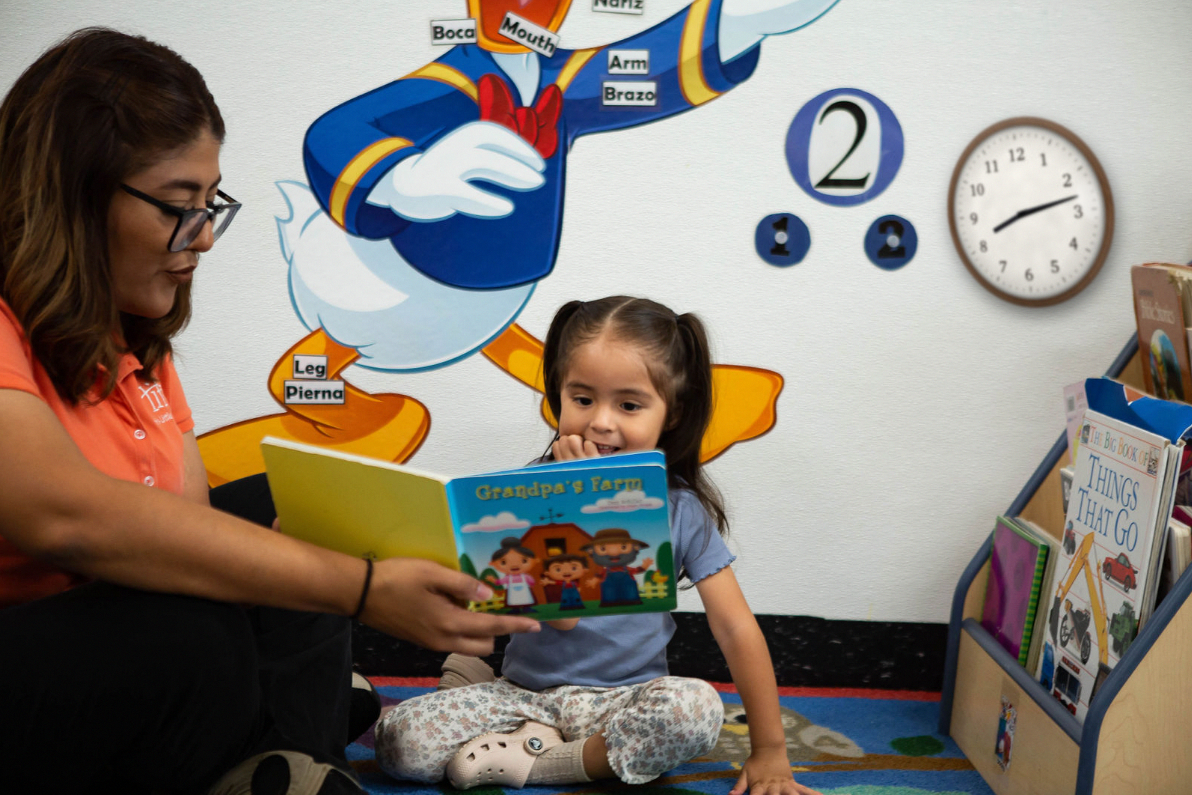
8:13
